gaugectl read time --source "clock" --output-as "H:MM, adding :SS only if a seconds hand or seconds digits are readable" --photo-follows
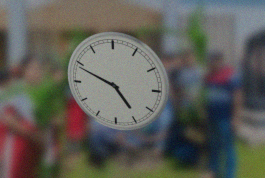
4:49
